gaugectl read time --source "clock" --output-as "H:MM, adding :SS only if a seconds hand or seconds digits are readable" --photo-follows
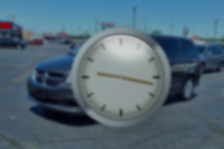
9:17
